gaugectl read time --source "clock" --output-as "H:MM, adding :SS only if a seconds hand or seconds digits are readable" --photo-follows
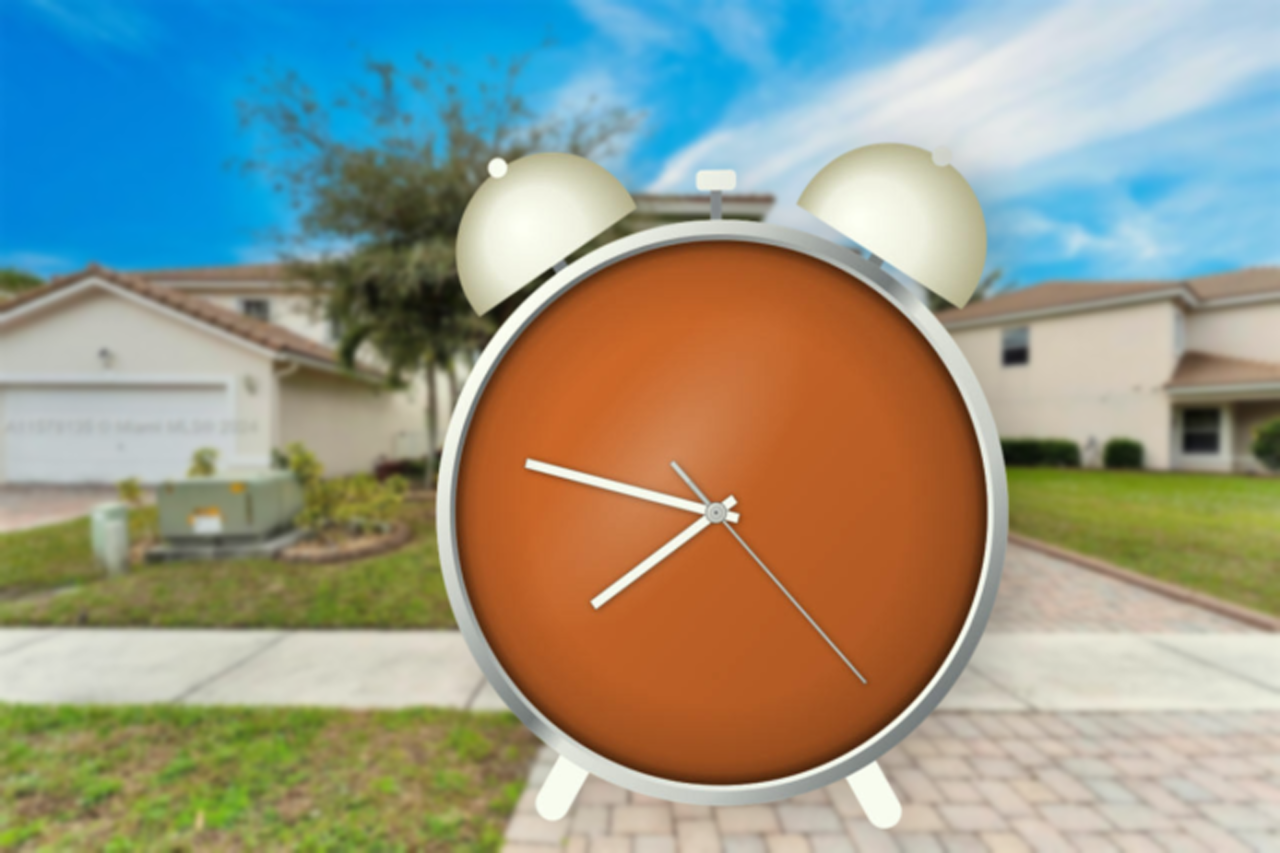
7:47:23
